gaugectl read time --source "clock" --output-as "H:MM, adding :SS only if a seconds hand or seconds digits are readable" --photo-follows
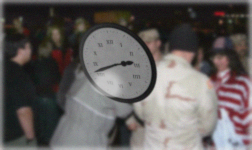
2:42
